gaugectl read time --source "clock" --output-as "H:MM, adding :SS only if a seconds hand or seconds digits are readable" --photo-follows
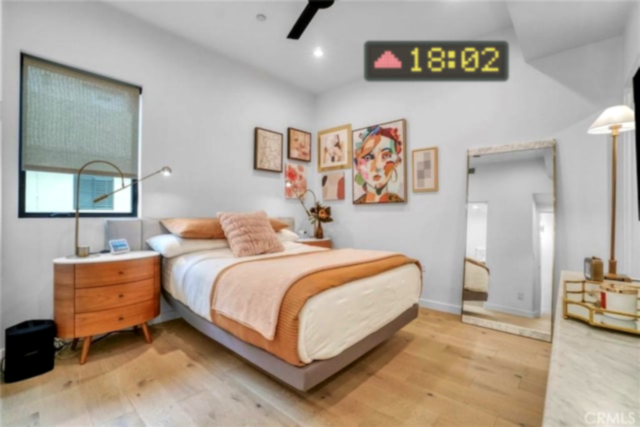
18:02
